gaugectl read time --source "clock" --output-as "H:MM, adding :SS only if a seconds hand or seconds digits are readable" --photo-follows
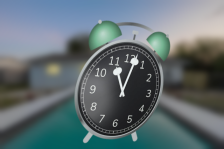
11:02
